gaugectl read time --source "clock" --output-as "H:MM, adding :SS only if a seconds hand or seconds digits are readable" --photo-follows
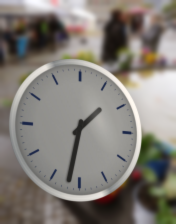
1:32
